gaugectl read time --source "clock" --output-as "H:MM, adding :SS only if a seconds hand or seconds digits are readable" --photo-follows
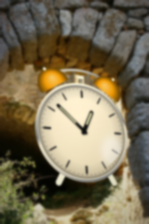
12:52
